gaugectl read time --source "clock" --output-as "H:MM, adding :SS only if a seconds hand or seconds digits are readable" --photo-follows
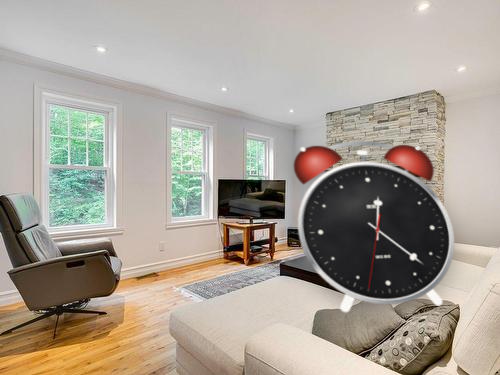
12:22:33
